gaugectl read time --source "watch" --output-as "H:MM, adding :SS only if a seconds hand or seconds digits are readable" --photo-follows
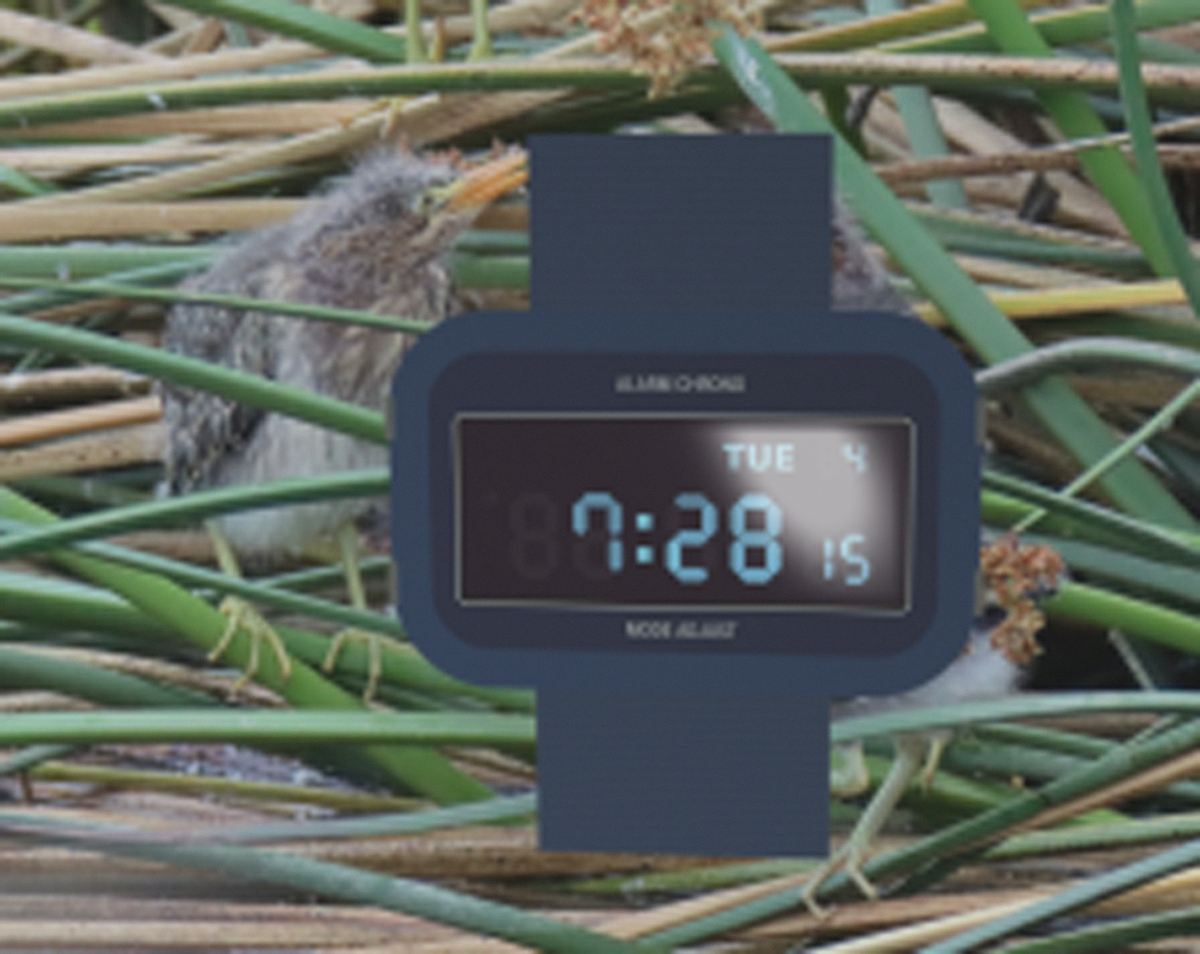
7:28:15
